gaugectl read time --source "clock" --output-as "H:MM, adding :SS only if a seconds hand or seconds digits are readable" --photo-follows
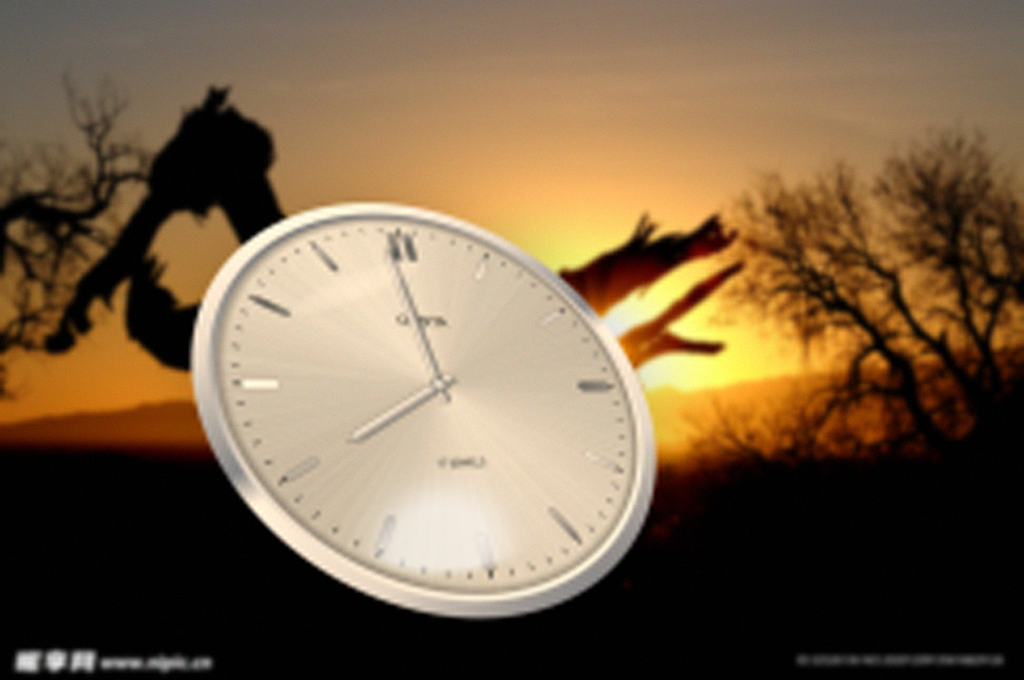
7:59
